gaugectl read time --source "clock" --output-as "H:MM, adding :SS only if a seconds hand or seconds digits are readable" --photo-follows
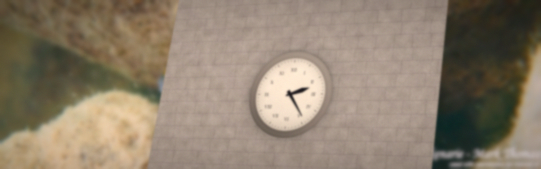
2:24
